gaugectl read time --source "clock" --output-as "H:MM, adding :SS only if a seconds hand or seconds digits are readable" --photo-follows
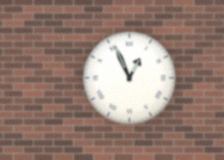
12:56
